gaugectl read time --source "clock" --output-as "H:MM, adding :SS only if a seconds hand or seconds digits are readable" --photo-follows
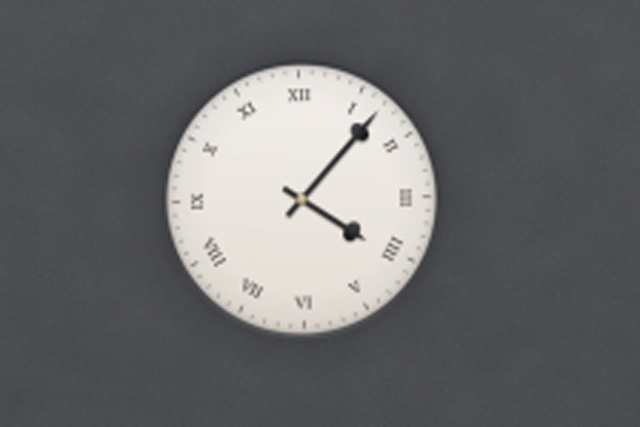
4:07
